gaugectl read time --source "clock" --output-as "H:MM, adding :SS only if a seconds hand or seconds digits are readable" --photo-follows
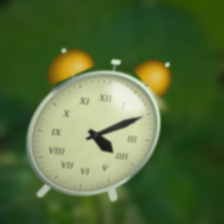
4:10
